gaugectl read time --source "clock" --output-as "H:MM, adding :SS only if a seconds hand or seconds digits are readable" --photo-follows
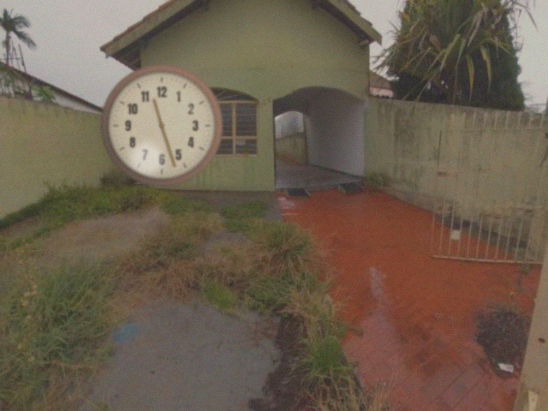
11:27
